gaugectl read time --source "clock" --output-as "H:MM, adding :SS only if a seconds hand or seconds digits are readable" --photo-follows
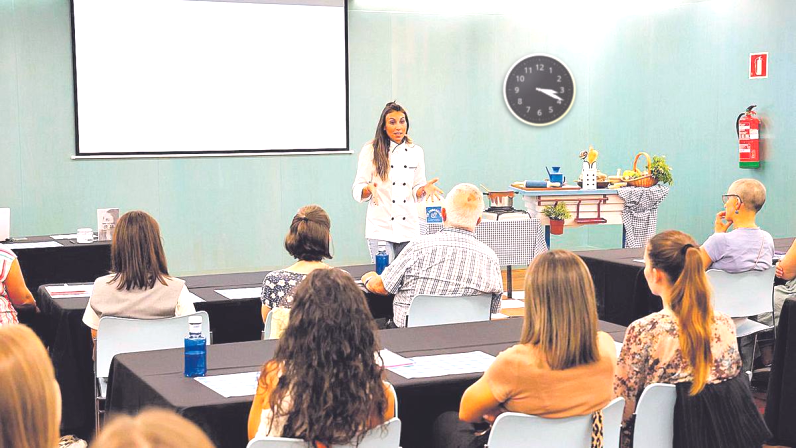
3:19
